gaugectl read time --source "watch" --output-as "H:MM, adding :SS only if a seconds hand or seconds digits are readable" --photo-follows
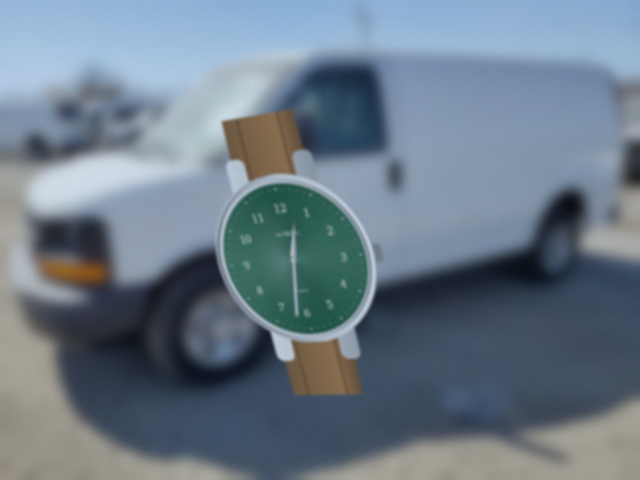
12:32
